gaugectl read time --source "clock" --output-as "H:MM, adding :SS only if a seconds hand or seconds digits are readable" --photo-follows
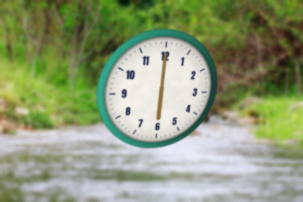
6:00
